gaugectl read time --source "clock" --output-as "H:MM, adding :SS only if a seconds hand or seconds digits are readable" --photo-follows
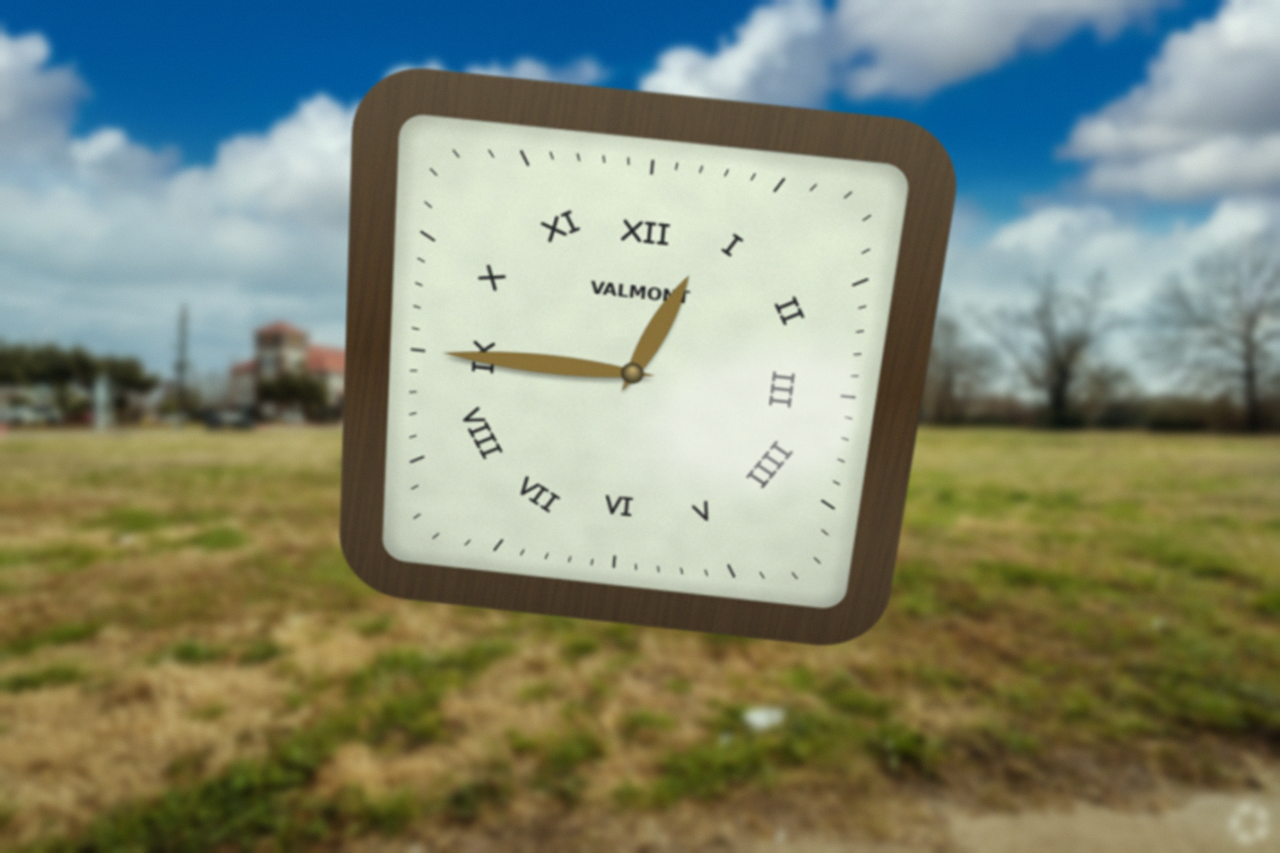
12:45
